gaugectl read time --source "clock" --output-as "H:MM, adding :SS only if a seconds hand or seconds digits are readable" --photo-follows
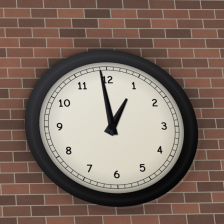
12:59
